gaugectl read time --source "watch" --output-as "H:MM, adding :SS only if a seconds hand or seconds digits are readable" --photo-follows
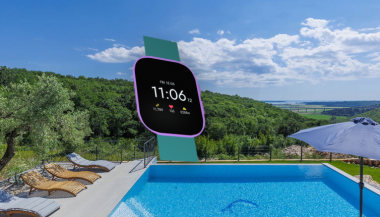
11:06
